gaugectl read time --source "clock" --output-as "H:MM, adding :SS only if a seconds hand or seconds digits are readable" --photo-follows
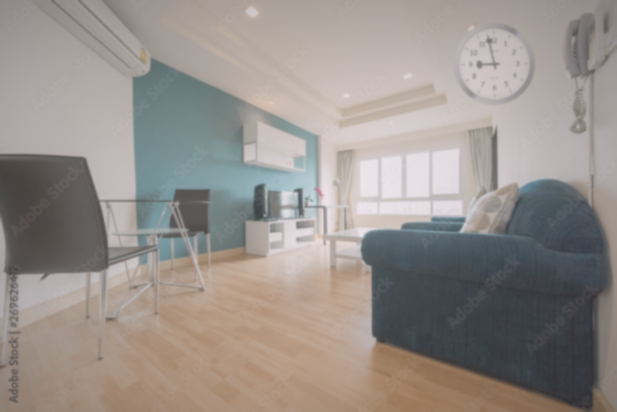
8:58
